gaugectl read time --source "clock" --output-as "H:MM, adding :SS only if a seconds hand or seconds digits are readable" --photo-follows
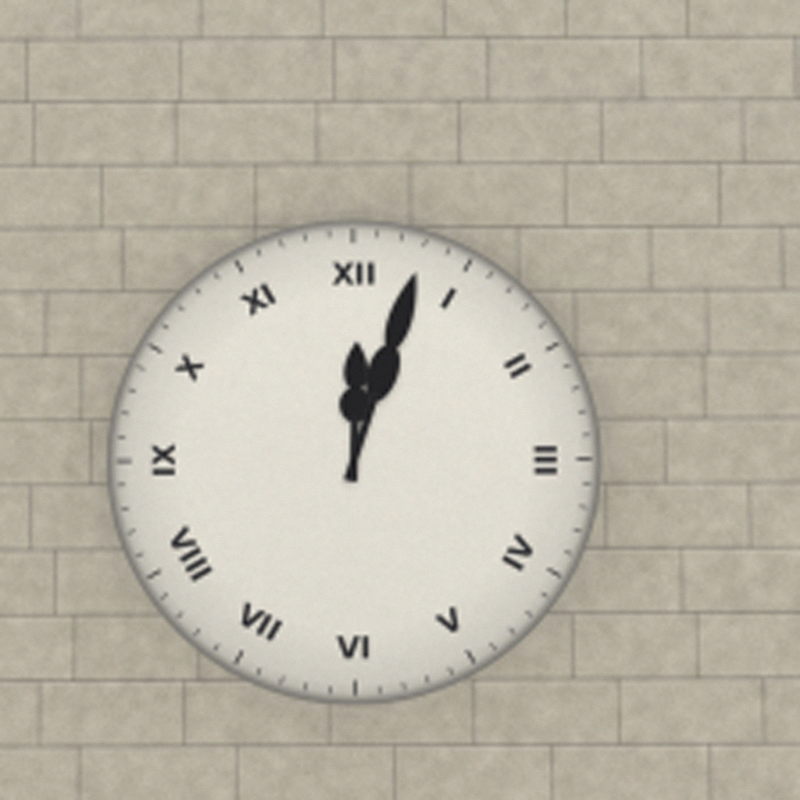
12:03
